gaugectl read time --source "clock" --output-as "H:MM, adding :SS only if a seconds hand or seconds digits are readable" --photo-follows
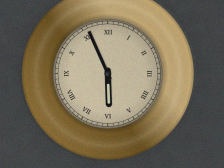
5:56
